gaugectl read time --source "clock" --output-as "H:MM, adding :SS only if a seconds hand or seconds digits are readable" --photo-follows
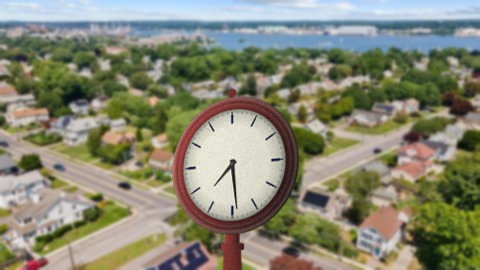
7:29
